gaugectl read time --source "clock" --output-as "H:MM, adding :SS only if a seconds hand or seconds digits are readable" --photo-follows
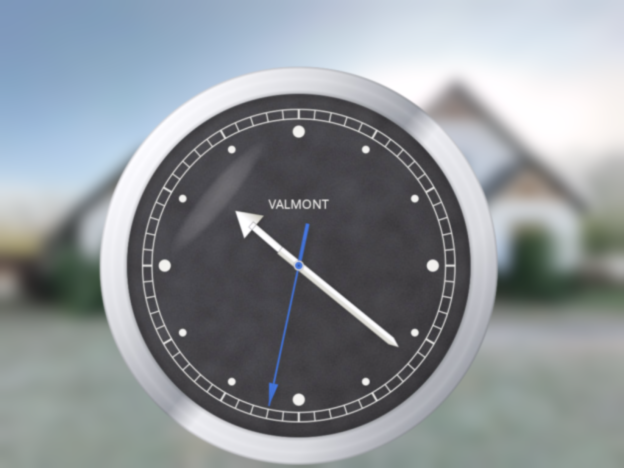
10:21:32
